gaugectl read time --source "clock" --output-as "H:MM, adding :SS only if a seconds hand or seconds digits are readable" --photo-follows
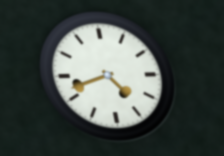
4:42
